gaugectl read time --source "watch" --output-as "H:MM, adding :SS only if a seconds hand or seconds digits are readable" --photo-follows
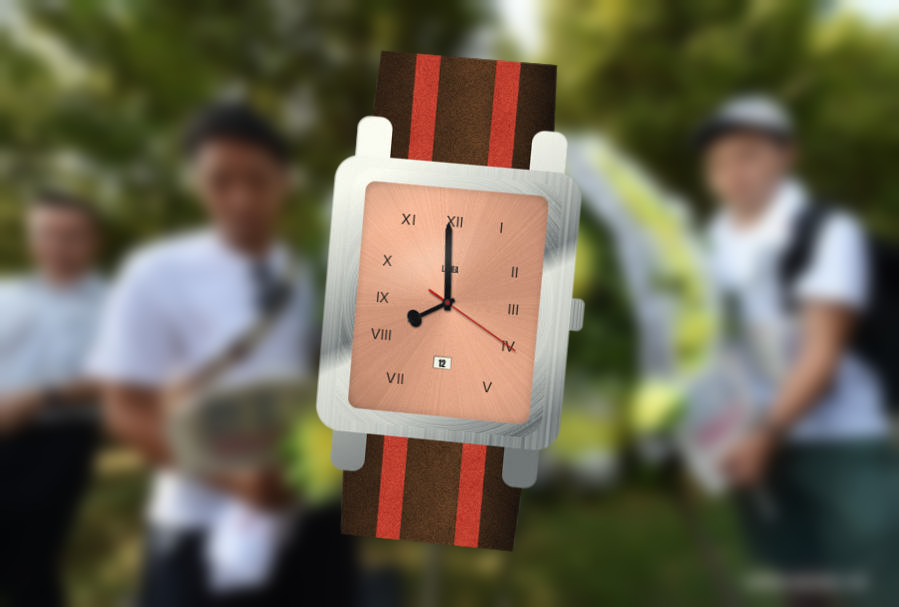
7:59:20
